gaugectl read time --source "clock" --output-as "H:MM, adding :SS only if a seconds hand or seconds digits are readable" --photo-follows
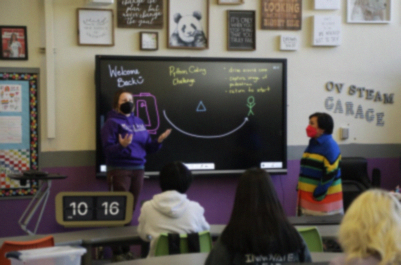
10:16
